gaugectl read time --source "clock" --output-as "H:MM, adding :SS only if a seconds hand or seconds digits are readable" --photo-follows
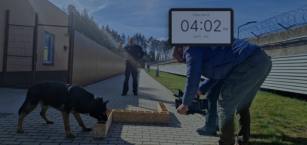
4:02
